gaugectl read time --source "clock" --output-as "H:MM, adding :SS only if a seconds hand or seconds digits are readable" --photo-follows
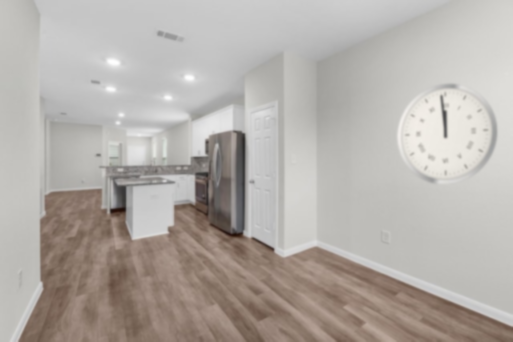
11:59
